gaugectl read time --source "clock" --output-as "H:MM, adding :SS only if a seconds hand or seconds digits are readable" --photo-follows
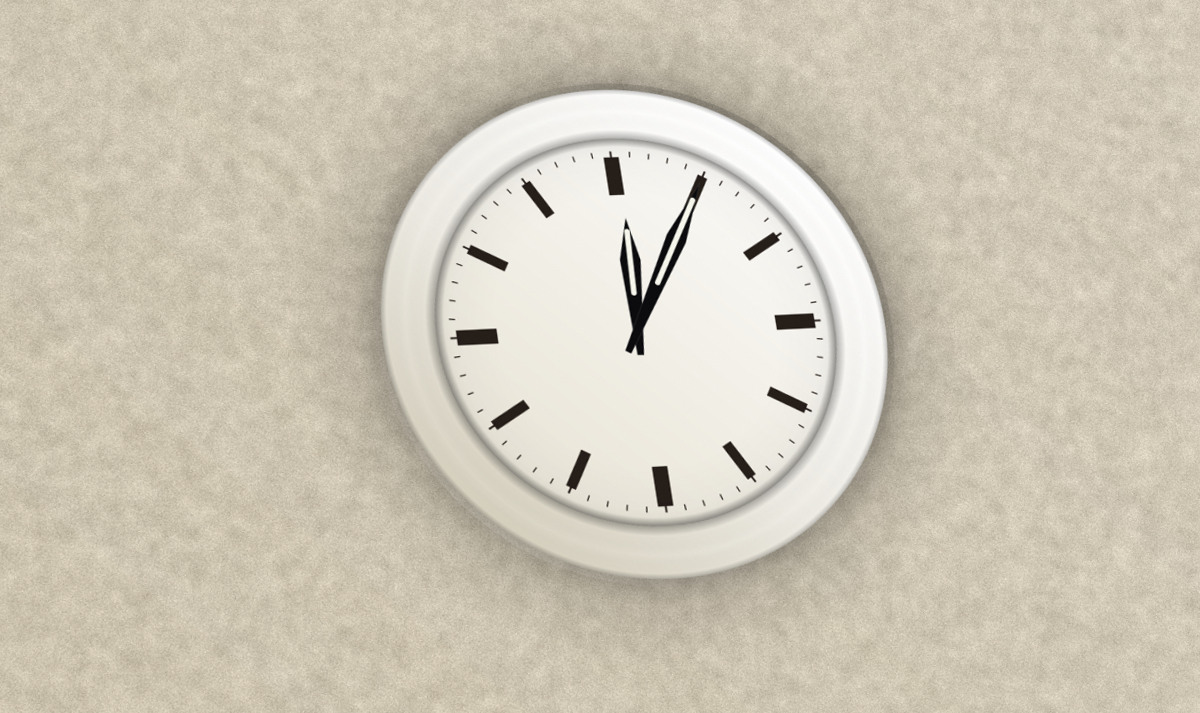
12:05
